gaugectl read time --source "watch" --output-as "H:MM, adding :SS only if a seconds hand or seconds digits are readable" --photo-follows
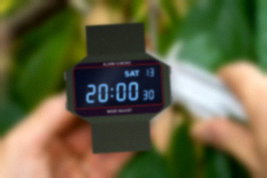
20:00
